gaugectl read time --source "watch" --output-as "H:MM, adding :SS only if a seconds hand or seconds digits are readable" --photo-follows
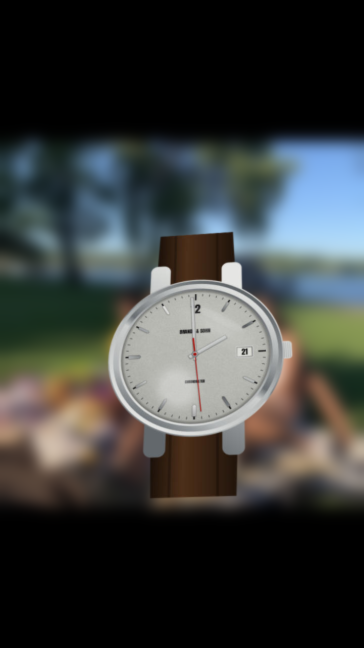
1:59:29
